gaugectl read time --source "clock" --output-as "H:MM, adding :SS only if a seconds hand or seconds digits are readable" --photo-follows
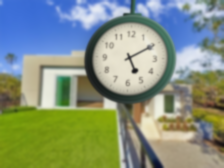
5:10
